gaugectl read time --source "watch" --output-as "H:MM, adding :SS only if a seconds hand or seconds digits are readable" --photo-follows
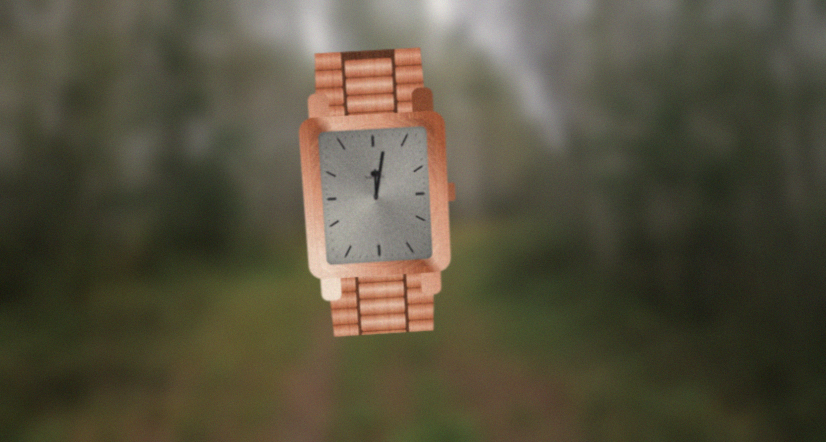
12:02
